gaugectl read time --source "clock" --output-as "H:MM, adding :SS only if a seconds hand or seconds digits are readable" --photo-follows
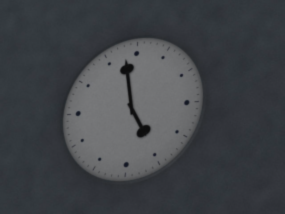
4:58
